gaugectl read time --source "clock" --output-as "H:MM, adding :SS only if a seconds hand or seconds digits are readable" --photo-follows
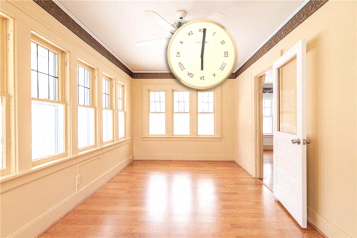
6:01
